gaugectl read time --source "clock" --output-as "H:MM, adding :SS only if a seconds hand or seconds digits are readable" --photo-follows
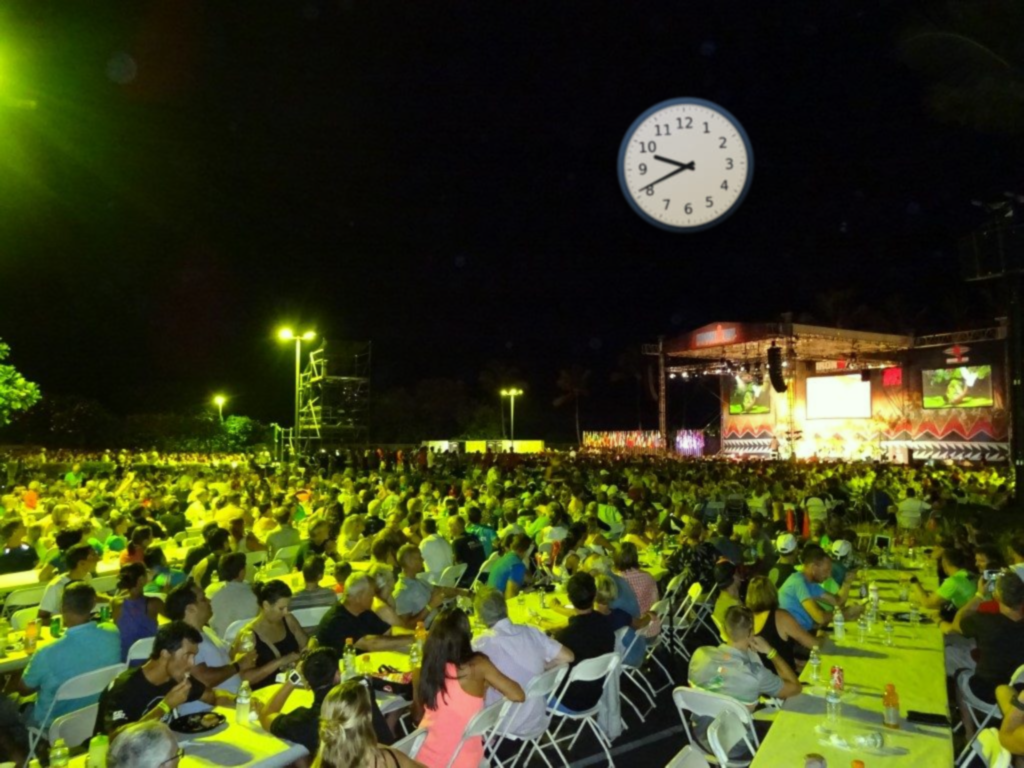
9:41
